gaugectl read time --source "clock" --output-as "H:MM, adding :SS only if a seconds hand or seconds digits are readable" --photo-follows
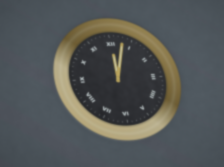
12:03
